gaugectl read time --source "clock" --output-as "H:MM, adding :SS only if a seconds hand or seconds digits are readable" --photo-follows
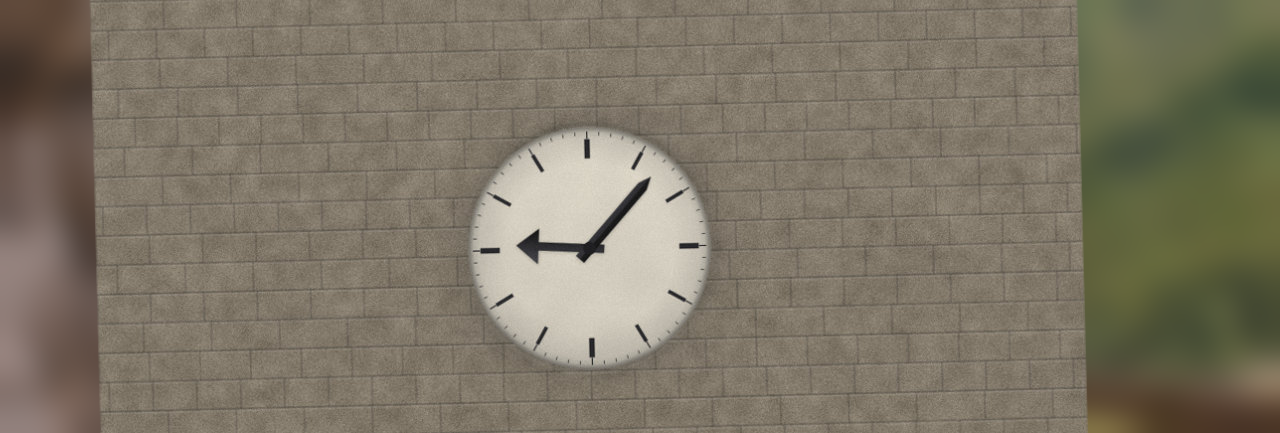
9:07
